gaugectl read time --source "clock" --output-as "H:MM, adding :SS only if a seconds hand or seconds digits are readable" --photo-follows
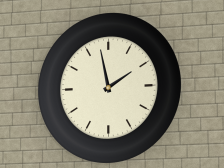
1:58
